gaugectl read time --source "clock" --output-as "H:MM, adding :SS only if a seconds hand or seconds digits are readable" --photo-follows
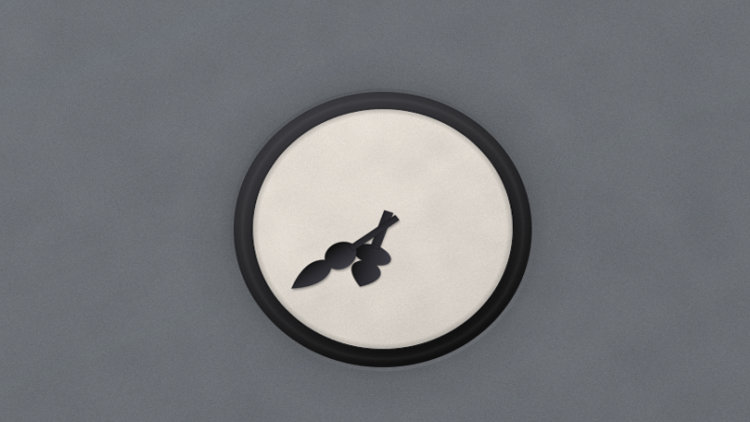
6:39
